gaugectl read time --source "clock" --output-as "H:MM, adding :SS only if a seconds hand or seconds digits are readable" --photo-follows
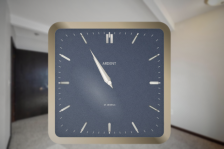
10:55
